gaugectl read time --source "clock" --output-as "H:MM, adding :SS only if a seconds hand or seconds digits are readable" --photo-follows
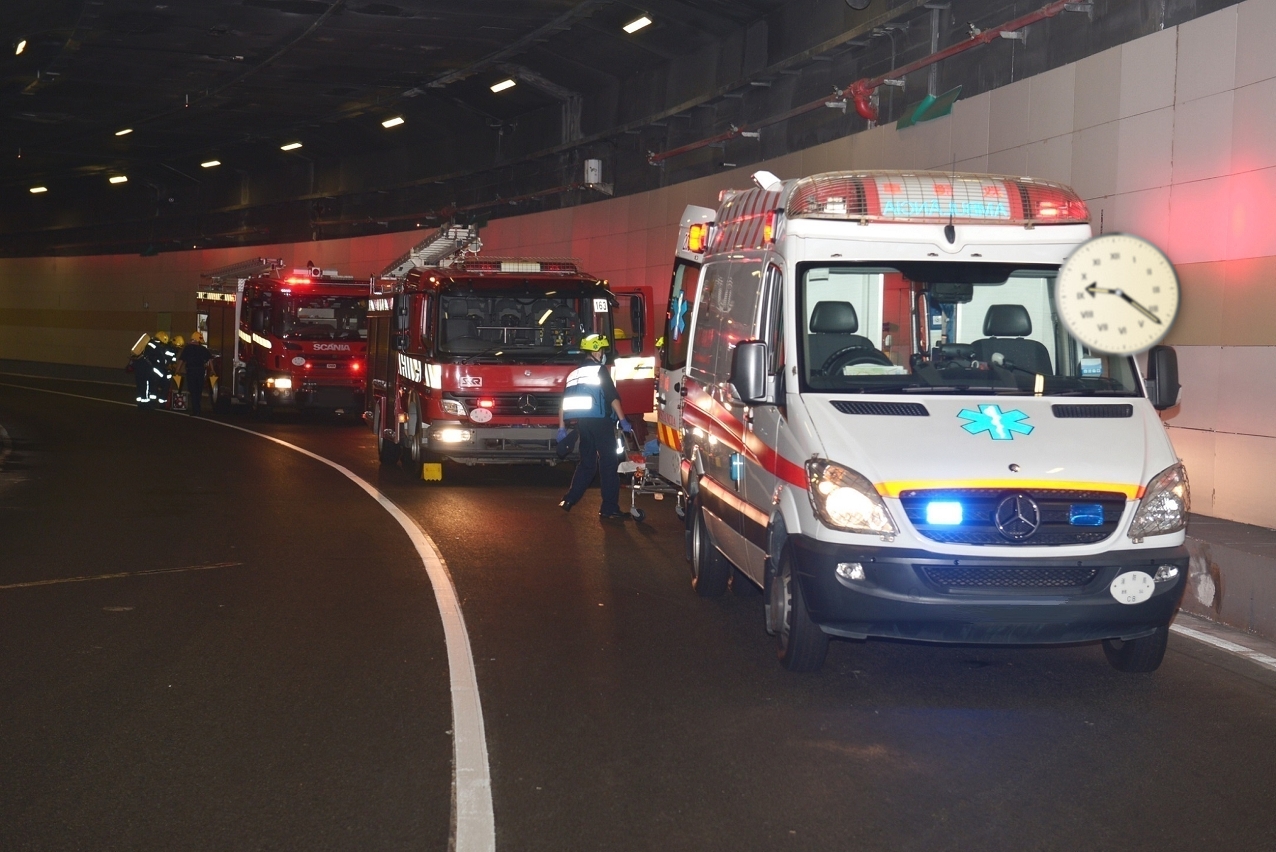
9:22
